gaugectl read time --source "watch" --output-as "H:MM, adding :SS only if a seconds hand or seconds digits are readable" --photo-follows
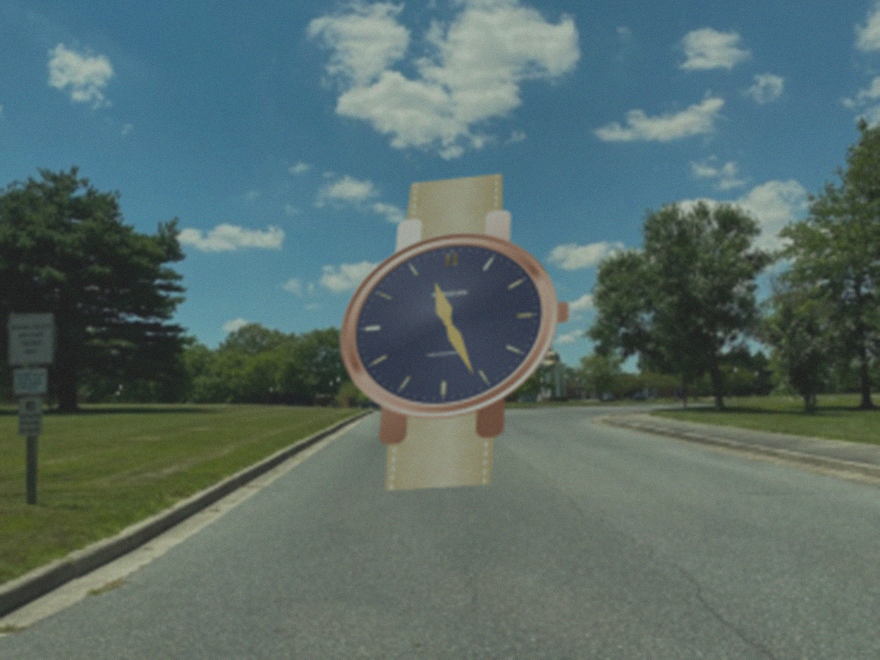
11:26
